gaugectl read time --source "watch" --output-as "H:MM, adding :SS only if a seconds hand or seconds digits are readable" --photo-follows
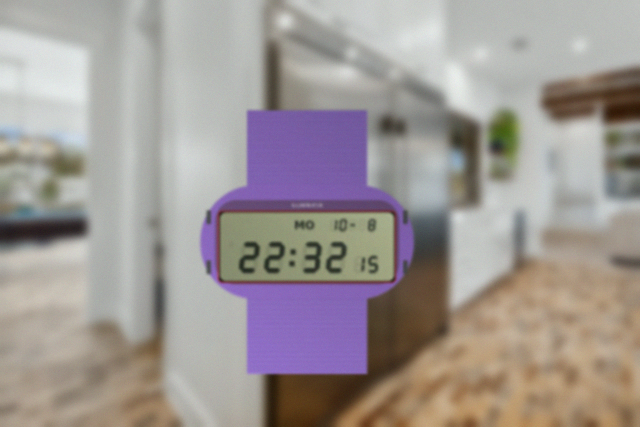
22:32:15
